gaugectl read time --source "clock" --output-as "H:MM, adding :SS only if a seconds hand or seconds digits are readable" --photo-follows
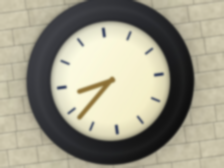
8:38
